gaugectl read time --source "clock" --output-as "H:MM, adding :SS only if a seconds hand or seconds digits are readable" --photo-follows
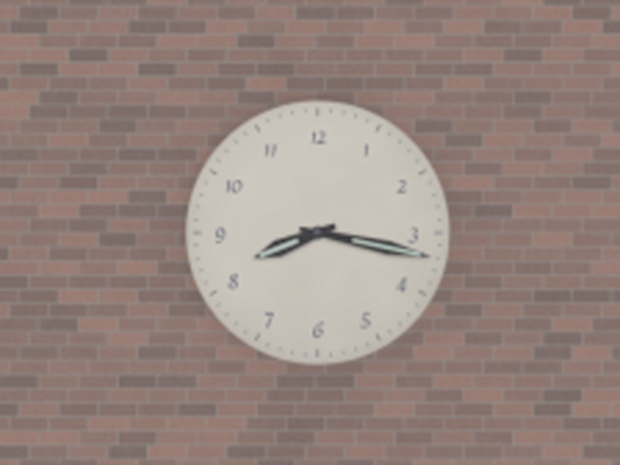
8:17
